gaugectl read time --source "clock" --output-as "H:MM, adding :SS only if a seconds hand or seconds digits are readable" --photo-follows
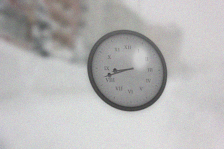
8:42
